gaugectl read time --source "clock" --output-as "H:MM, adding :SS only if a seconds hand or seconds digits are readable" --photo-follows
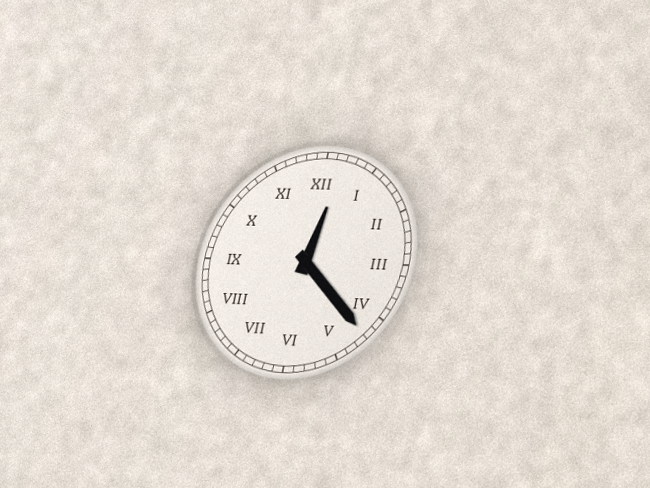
12:22
